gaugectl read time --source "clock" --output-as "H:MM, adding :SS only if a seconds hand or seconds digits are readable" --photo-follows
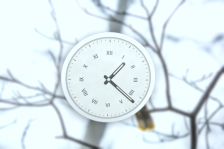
1:22
